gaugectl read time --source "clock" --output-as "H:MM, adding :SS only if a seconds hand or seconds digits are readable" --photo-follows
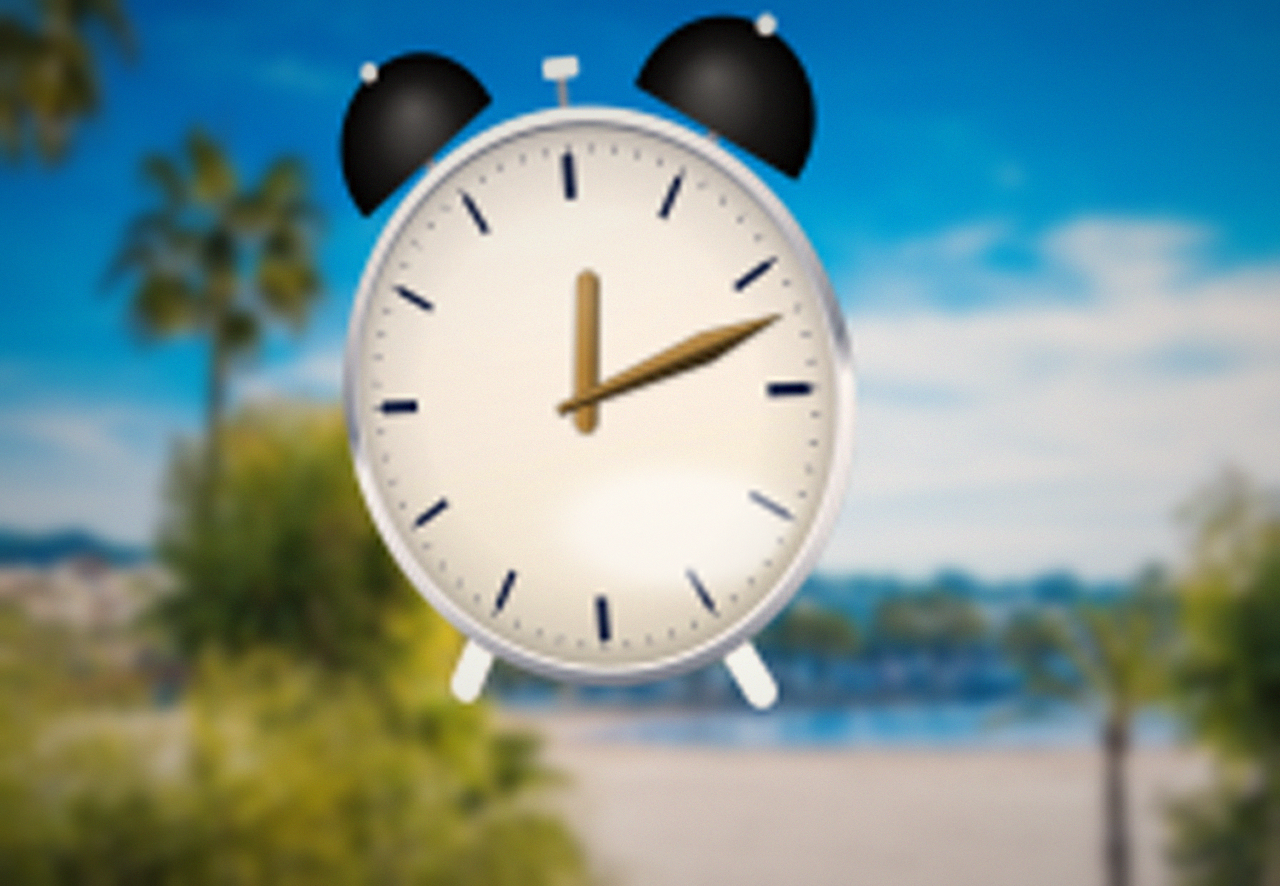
12:12
